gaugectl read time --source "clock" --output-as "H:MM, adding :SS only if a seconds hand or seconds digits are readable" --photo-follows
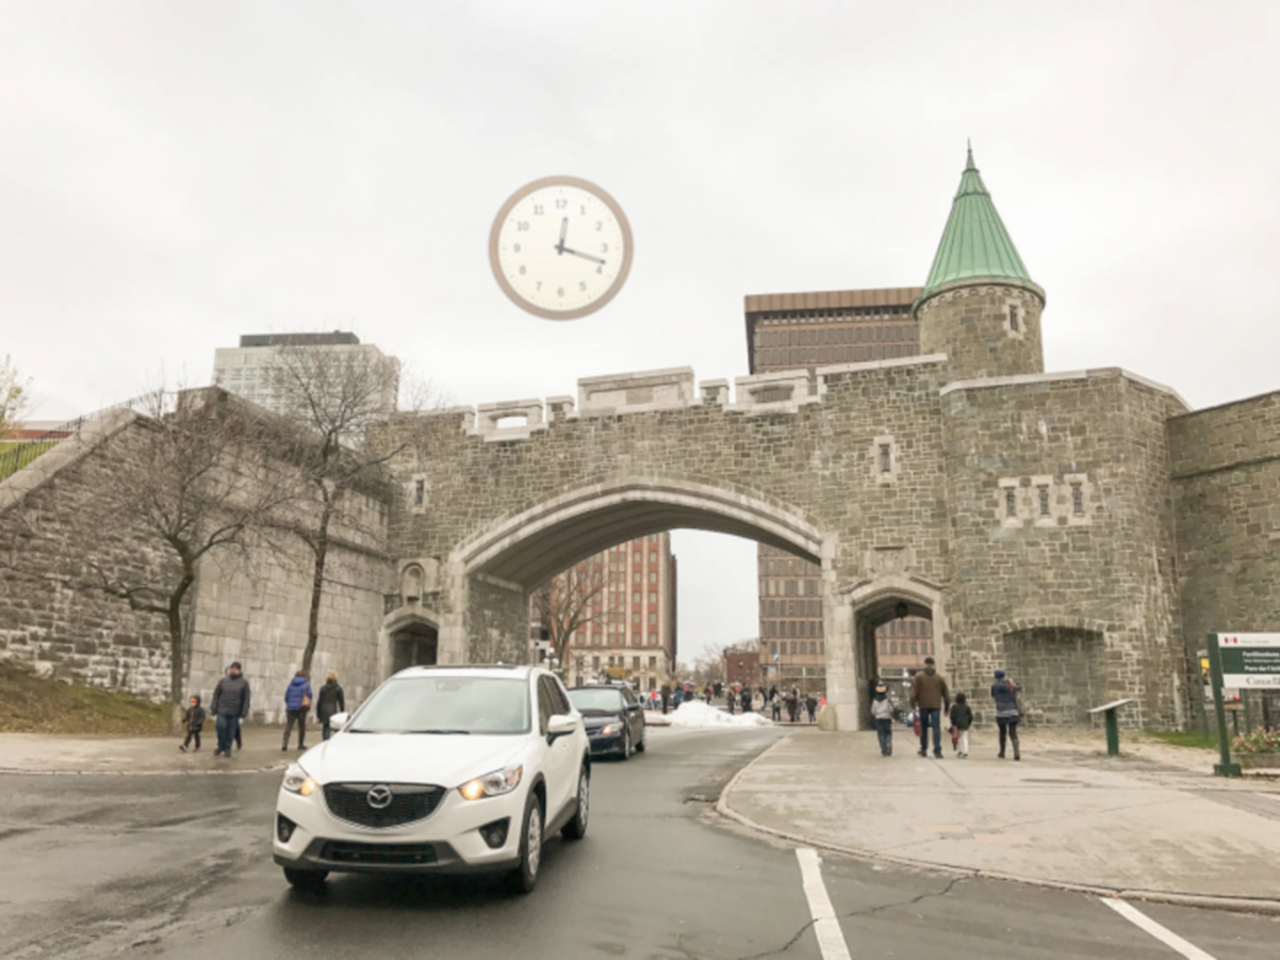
12:18
